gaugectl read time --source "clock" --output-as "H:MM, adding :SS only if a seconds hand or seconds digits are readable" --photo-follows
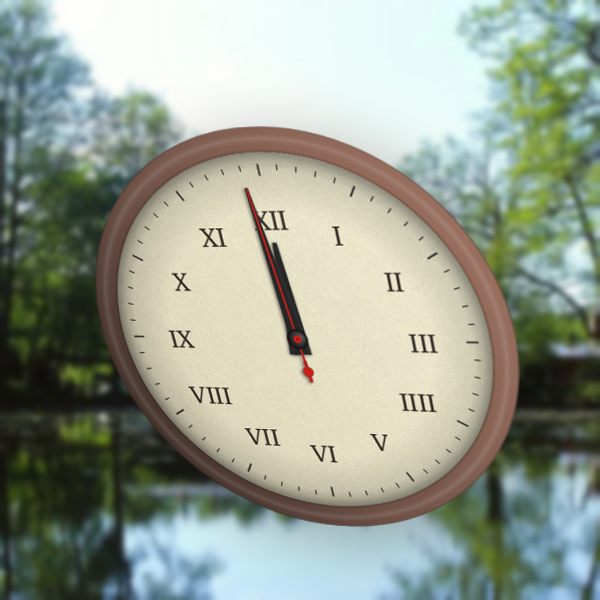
11:58:59
